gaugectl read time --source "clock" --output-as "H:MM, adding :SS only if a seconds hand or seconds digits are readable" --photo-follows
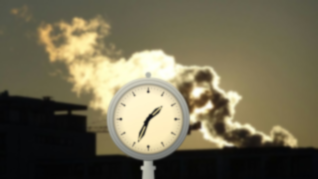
1:34
